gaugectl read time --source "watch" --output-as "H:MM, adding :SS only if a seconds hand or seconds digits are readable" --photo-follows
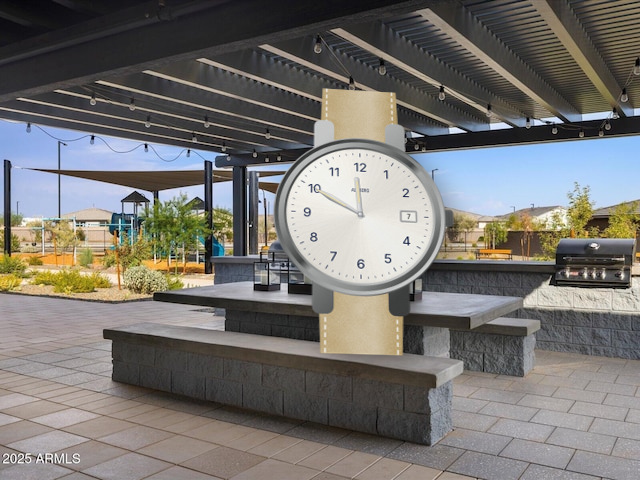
11:50
